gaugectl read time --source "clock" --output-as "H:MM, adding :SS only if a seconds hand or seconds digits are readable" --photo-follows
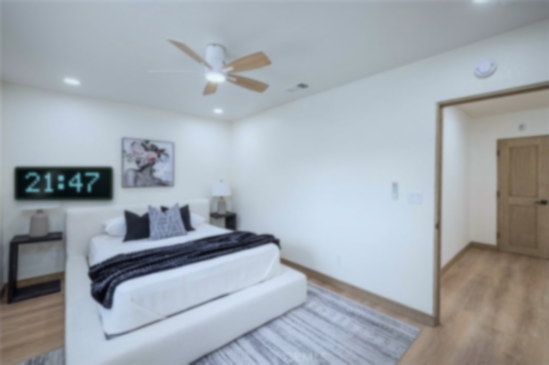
21:47
